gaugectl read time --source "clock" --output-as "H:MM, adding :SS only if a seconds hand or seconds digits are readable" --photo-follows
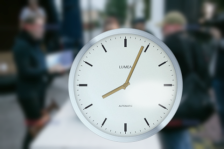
8:04
